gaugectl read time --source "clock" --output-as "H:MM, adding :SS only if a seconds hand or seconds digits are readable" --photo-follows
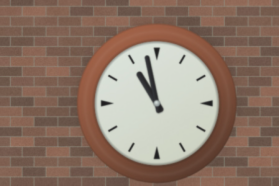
10:58
